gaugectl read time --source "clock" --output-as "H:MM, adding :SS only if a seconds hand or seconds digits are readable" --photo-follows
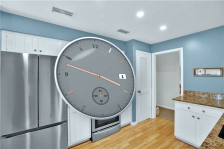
3:48
